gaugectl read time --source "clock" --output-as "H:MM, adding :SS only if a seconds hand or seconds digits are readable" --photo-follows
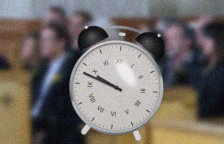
9:48
